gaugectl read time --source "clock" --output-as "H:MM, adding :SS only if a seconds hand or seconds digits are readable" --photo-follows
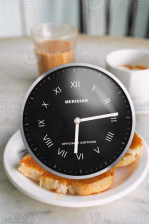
6:14
